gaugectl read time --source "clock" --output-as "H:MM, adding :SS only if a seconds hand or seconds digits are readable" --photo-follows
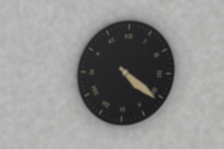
4:21
